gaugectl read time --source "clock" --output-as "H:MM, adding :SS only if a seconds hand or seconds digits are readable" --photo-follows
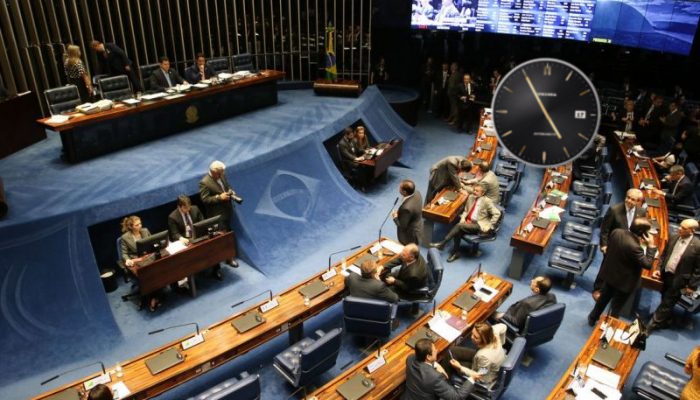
4:55
